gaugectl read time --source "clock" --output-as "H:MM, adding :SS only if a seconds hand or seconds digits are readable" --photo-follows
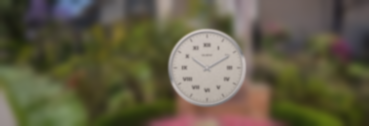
10:10
